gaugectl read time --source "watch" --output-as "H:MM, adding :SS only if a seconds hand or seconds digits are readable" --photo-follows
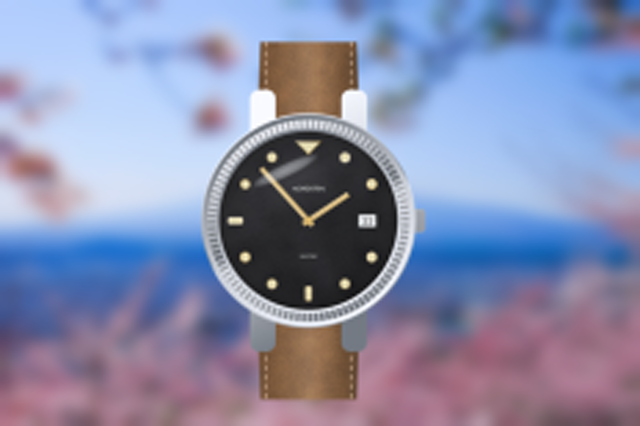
1:53
